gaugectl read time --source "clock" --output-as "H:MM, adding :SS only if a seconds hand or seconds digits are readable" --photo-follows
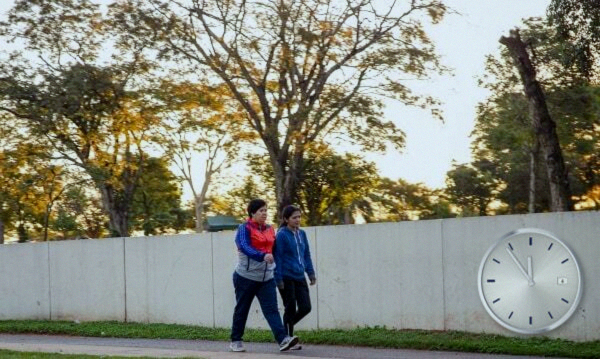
11:54
